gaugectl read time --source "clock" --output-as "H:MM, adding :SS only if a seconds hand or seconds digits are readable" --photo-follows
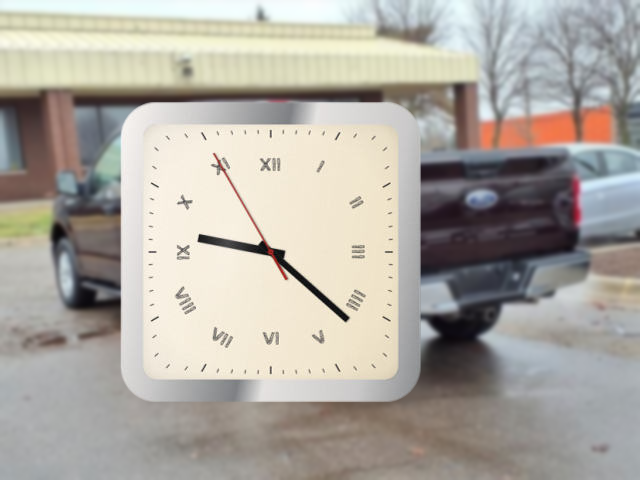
9:21:55
